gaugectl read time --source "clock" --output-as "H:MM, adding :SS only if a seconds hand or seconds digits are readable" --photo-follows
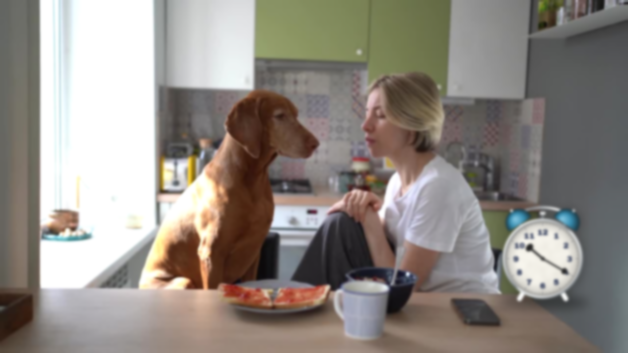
10:20
